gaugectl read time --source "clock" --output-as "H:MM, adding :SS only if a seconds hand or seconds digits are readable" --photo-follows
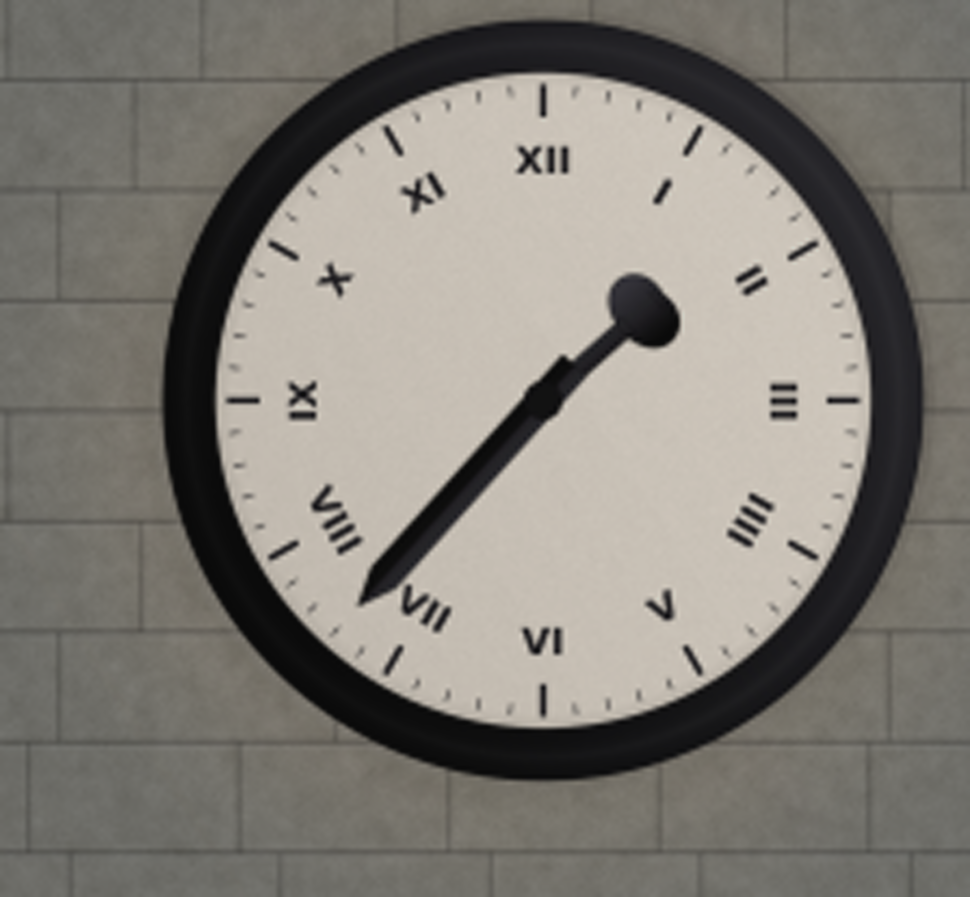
1:37
